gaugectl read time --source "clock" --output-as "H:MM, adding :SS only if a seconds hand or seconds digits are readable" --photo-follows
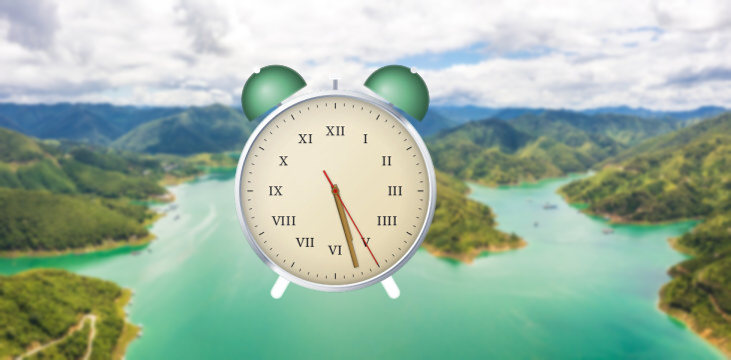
5:27:25
